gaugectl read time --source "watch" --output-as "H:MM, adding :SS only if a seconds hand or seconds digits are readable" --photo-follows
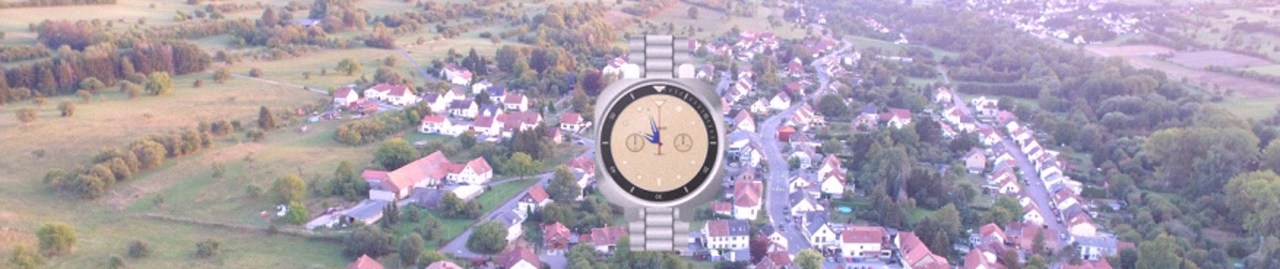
9:57
